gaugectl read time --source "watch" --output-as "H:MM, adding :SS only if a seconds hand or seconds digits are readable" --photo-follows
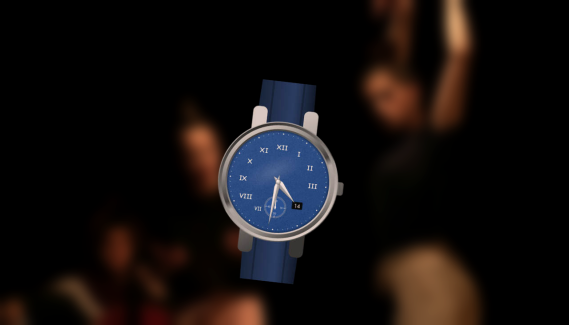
4:31
